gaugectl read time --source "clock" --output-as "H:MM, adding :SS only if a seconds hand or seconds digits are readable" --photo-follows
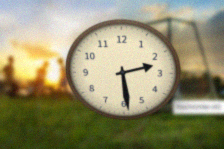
2:29
